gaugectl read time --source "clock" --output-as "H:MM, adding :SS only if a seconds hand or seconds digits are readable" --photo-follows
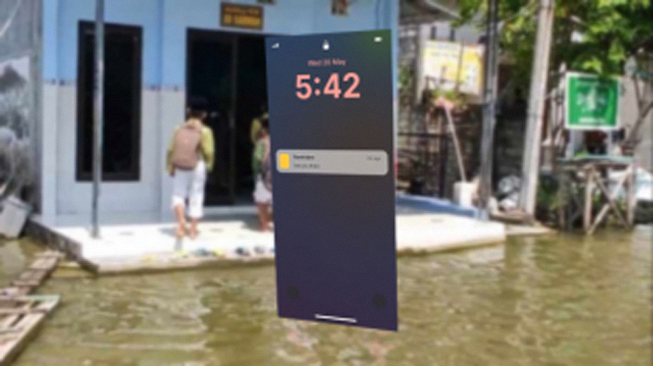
5:42
